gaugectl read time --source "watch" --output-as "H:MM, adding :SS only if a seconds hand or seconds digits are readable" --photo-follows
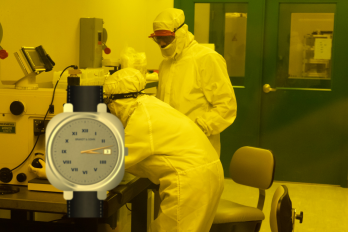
3:13
